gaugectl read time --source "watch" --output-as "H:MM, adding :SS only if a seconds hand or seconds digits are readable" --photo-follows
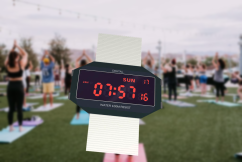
7:57:16
